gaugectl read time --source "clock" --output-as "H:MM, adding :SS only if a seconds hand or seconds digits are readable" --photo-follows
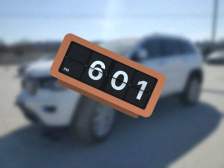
6:01
